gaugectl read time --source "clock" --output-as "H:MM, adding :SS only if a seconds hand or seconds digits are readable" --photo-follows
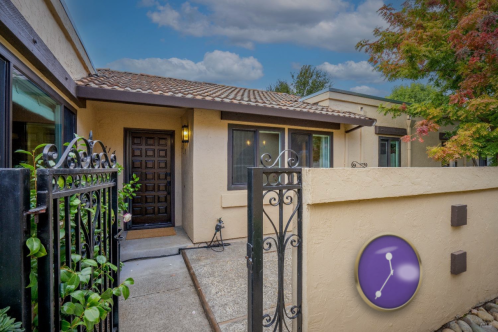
11:36
